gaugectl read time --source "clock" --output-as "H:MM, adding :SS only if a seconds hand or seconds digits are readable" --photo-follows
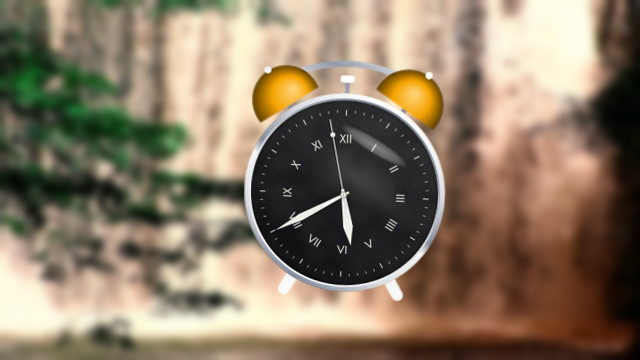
5:39:58
